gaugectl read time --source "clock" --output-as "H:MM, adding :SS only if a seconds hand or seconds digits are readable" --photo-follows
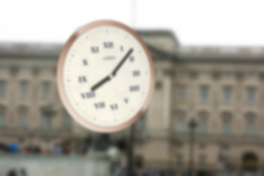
8:08
